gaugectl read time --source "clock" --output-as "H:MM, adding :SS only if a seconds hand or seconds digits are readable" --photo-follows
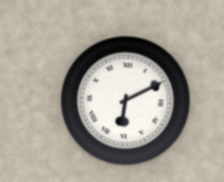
6:10
